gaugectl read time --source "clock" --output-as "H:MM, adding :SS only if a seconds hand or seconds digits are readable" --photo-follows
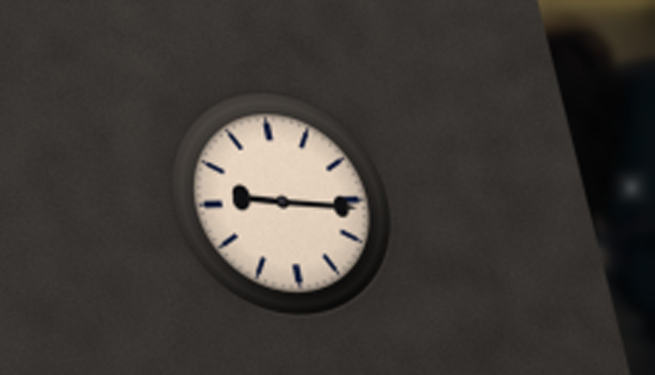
9:16
